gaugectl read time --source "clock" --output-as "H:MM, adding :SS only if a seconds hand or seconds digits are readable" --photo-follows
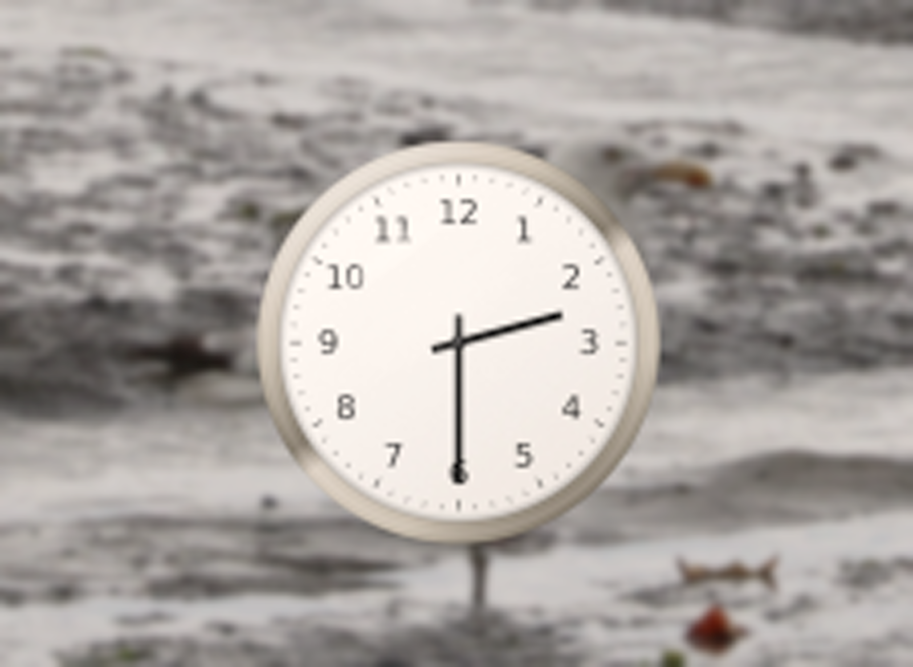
2:30
